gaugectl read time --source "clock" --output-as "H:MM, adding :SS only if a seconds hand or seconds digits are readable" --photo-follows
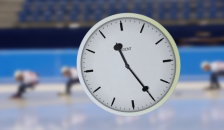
11:25
